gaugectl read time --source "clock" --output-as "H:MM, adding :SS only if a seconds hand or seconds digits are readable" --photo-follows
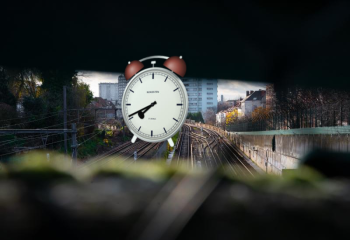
7:41
